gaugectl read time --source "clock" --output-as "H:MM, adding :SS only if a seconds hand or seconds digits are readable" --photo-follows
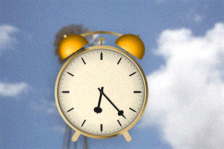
6:23
